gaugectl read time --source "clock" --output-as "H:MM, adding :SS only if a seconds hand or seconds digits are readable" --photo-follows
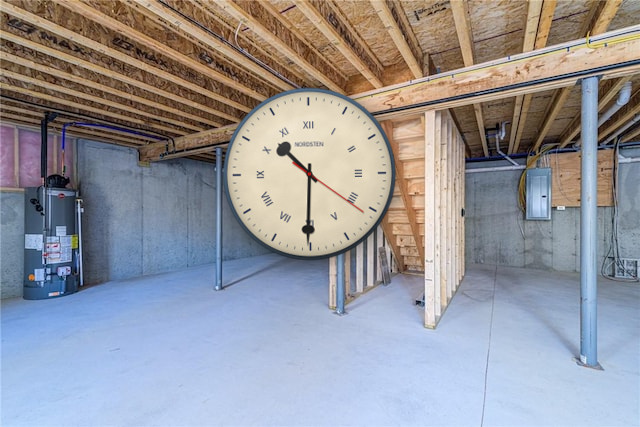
10:30:21
